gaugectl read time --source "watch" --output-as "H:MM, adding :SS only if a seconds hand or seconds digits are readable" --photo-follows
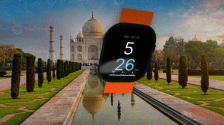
5:26
